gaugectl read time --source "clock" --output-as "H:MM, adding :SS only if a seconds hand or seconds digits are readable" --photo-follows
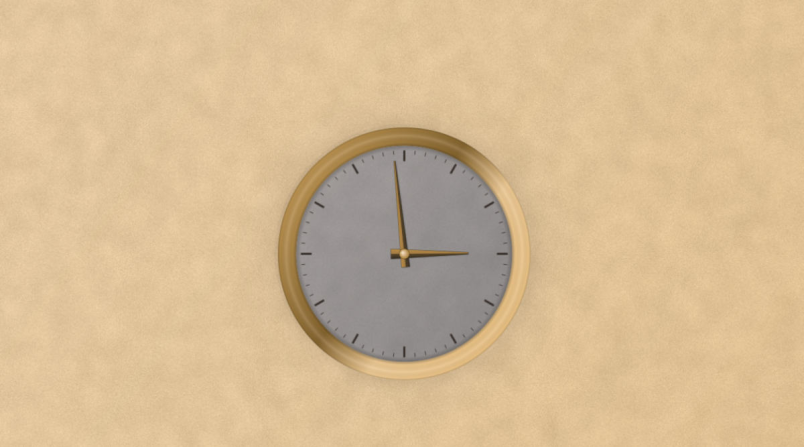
2:59
